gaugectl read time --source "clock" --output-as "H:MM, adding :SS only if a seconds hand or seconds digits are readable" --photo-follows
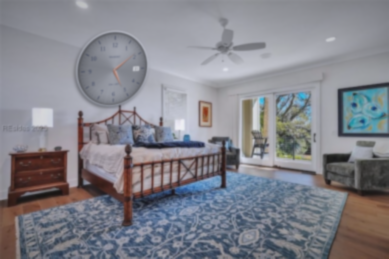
5:09
